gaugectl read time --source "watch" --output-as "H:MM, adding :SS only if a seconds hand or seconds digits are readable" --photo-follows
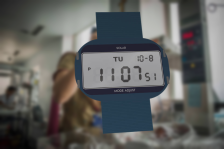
11:07:51
